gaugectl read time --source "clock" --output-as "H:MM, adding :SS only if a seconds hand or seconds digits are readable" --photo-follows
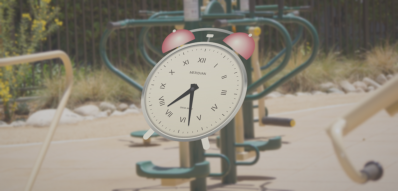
7:28
